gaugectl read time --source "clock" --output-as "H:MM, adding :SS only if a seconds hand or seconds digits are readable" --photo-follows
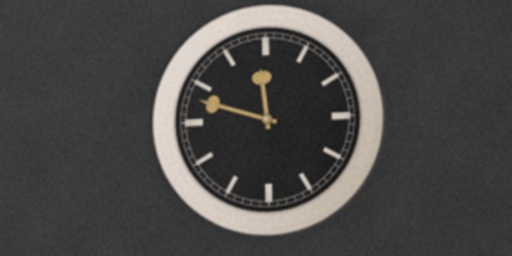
11:48
